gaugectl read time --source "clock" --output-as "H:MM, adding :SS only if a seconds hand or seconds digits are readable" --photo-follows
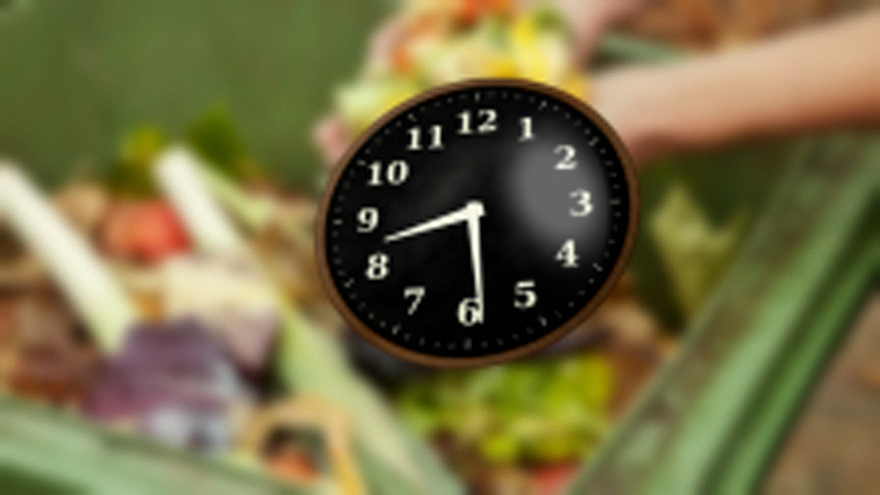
8:29
